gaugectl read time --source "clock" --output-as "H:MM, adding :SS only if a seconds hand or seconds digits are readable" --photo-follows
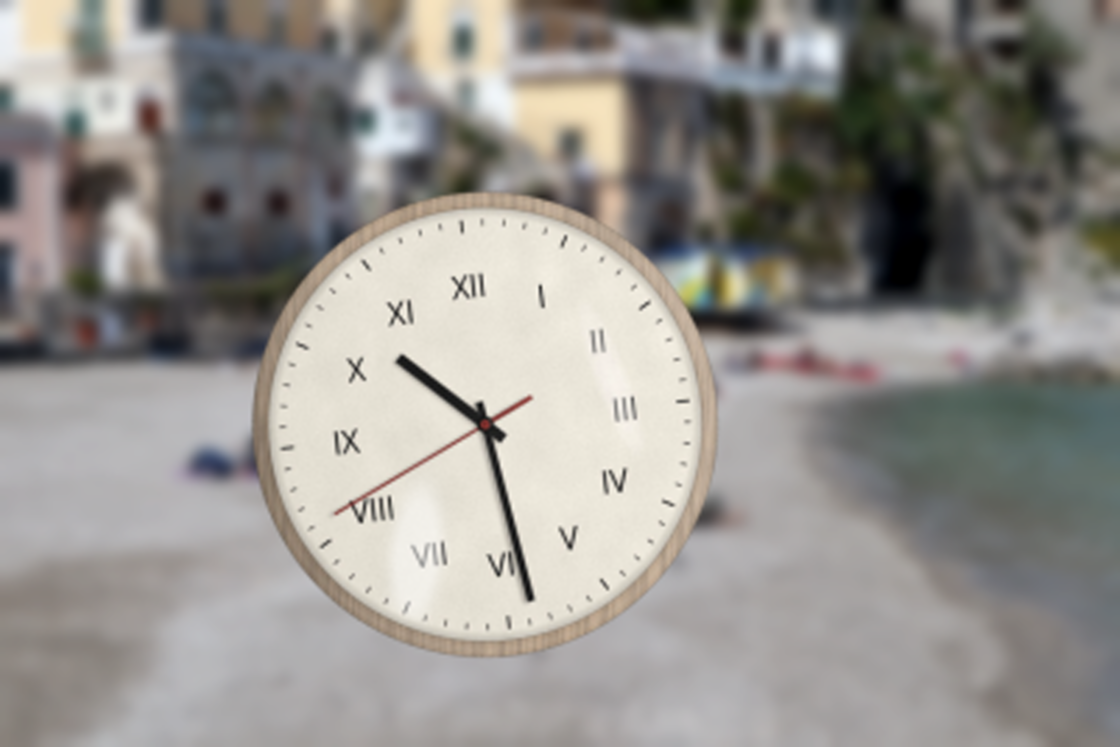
10:28:41
